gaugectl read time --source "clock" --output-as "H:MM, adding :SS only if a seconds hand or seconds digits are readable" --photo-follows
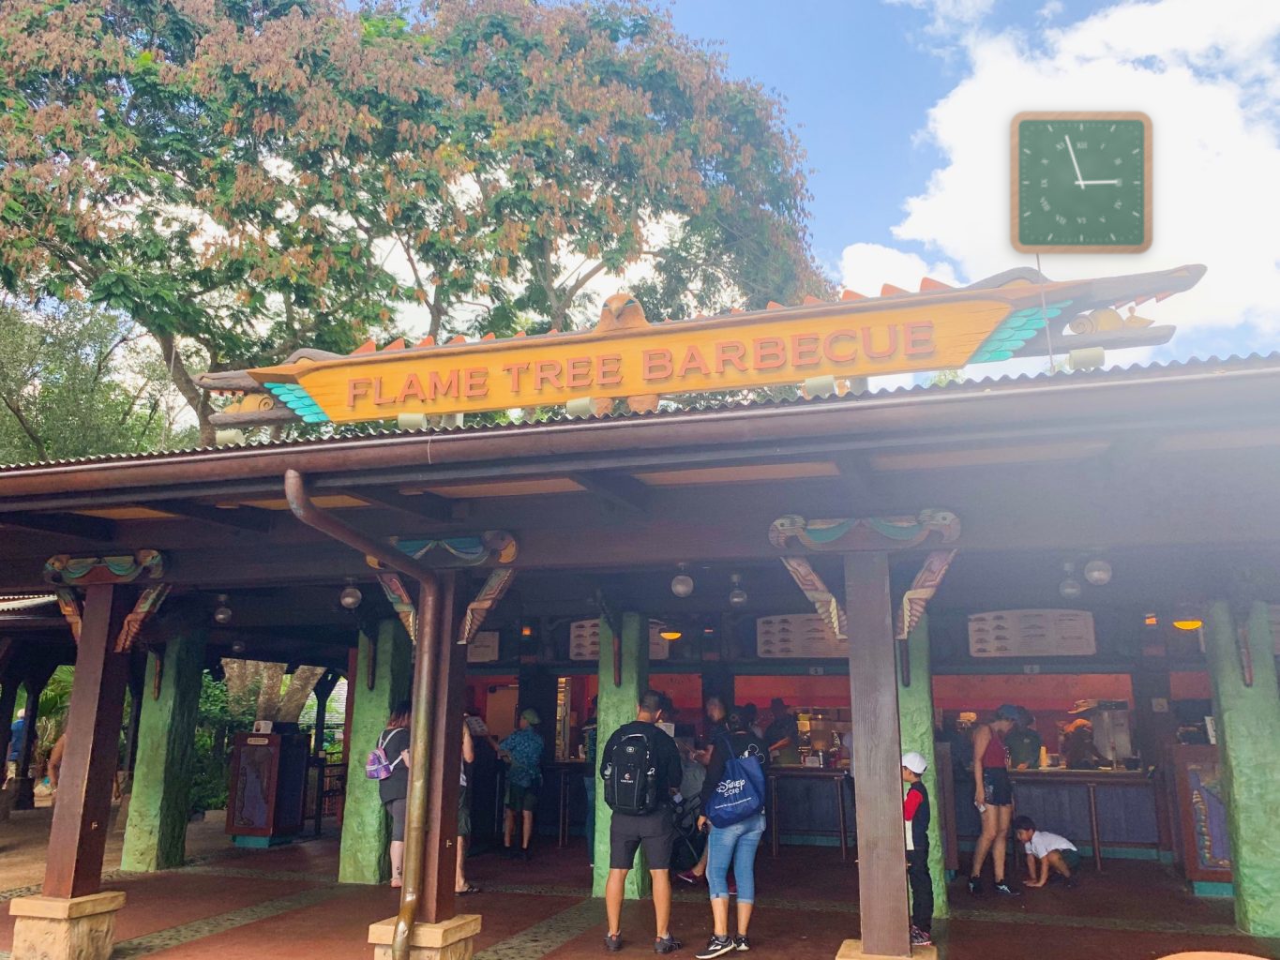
2:57
